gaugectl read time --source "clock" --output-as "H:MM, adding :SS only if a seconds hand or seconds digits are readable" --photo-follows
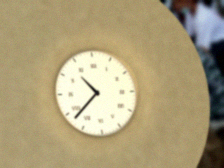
10:38
